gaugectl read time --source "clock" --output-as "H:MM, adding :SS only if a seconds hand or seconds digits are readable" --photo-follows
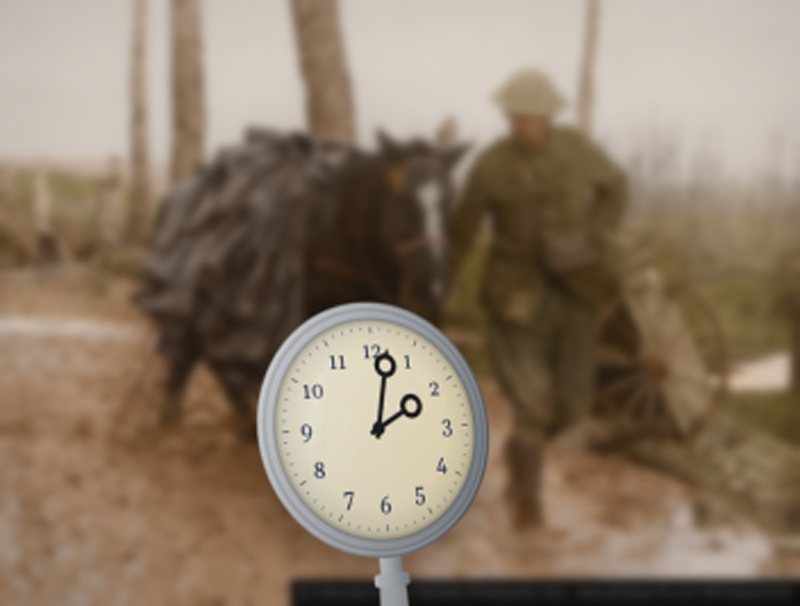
2:02
